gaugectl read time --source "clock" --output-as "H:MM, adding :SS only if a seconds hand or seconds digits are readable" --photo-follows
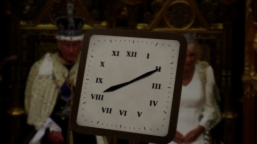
8:10
